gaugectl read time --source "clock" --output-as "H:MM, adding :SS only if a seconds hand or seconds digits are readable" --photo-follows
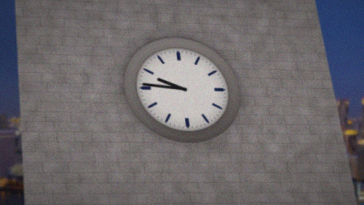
9:46
